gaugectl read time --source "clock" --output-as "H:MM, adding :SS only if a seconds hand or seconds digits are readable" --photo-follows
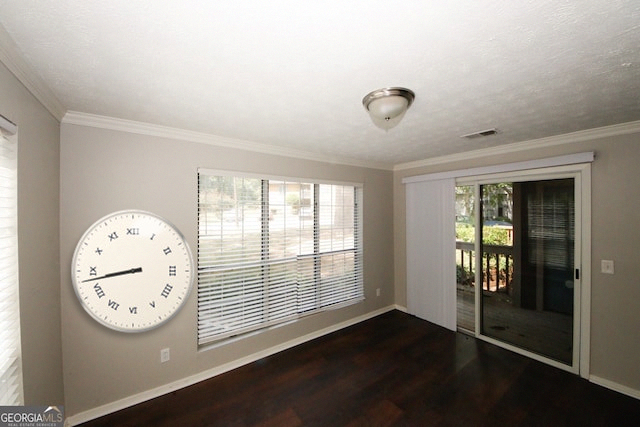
8:43
